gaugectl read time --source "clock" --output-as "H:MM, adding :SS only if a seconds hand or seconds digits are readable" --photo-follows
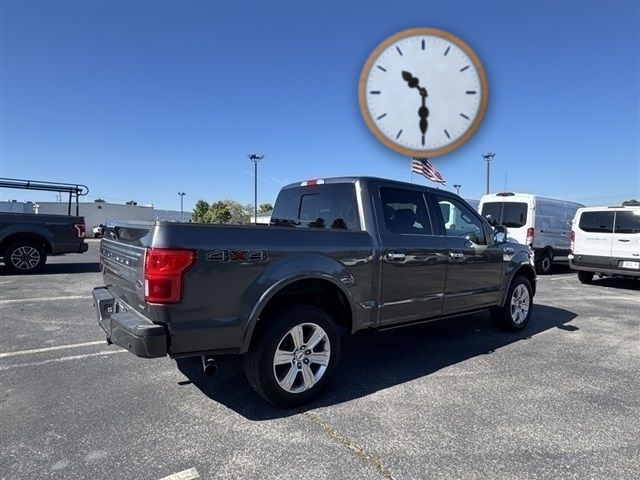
10:30
